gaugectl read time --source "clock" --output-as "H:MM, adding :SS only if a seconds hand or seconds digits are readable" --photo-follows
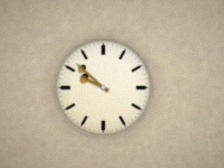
9:52
